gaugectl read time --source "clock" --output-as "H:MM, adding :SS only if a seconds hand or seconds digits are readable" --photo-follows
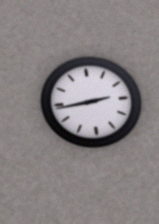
2:44
